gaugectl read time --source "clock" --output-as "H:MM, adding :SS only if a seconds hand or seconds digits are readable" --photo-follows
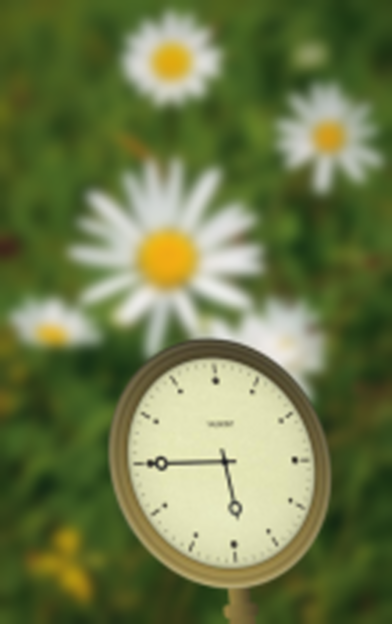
5:45
